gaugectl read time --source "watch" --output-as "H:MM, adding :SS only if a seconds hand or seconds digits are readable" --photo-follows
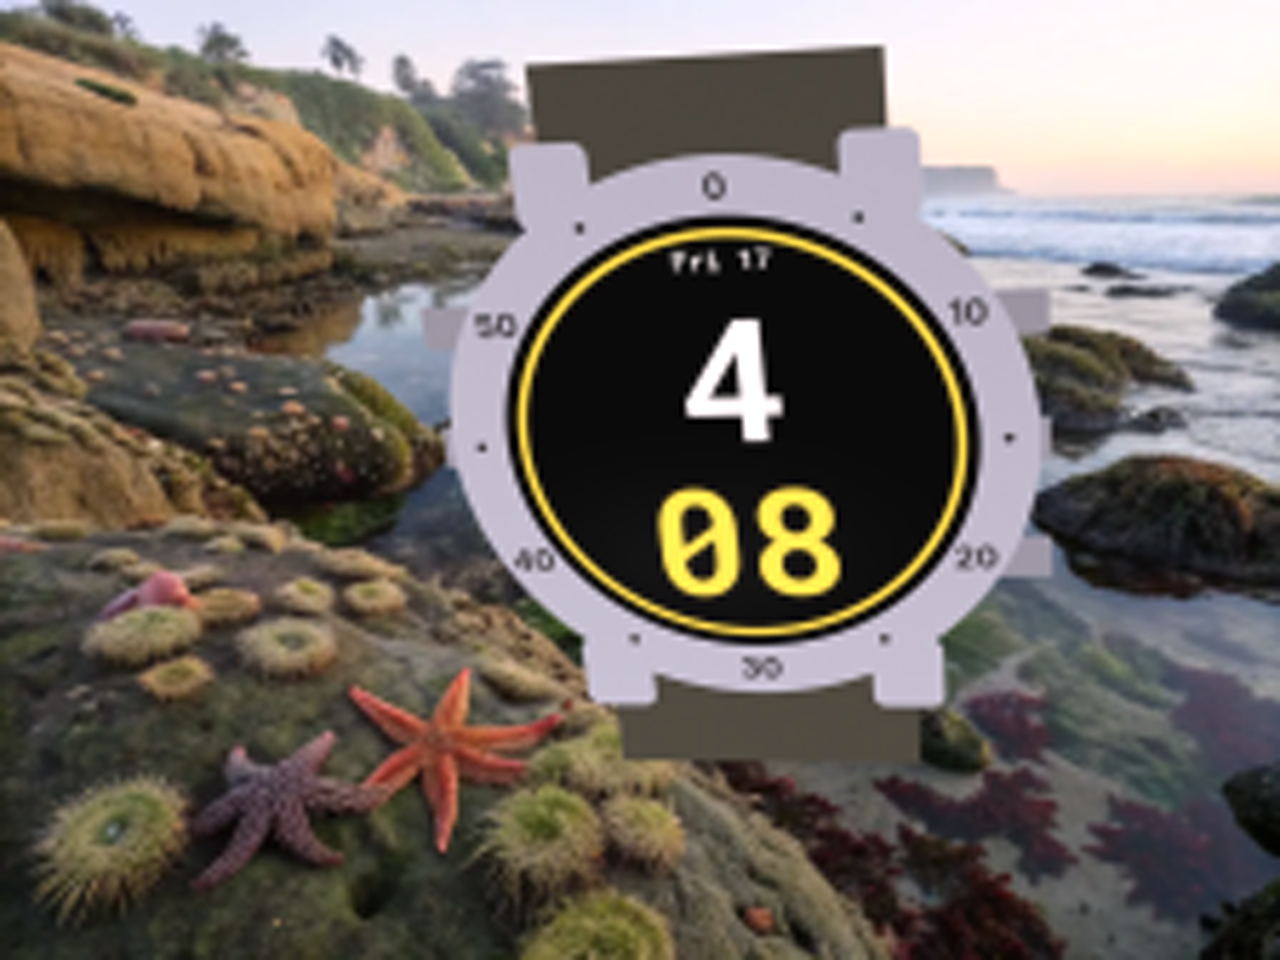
4:08
